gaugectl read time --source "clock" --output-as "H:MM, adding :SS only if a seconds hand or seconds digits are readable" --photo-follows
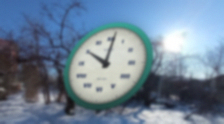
10:01
